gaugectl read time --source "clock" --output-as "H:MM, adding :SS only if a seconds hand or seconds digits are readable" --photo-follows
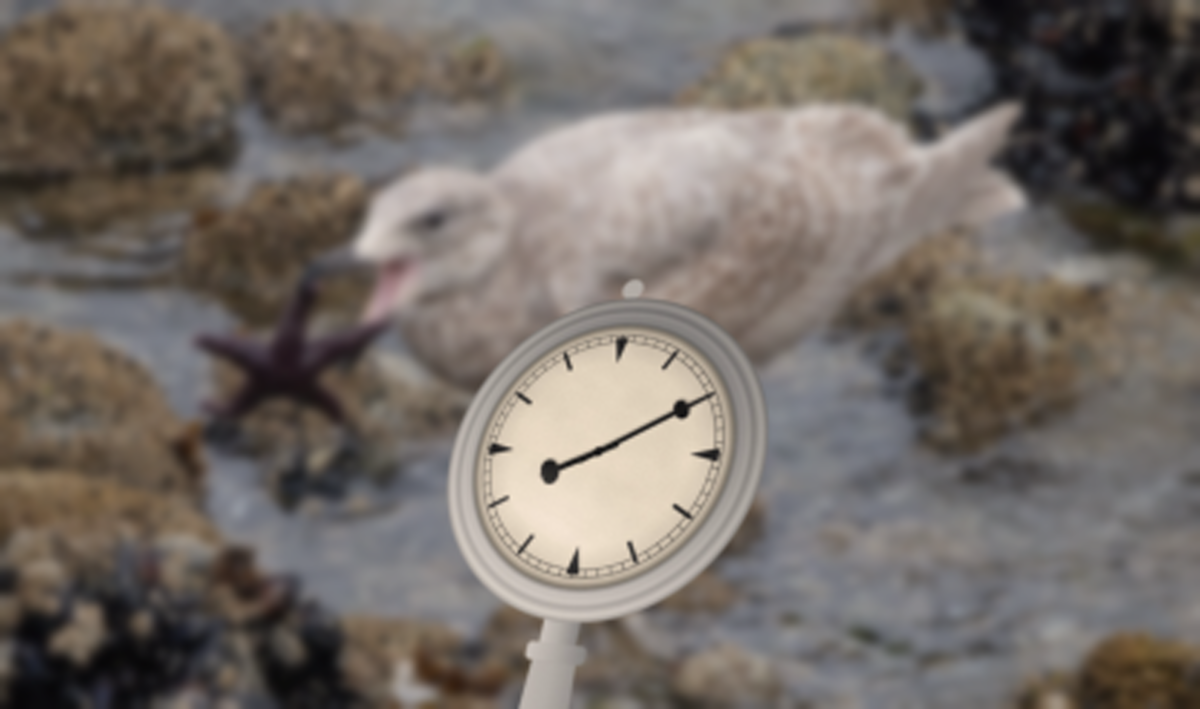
8:10
